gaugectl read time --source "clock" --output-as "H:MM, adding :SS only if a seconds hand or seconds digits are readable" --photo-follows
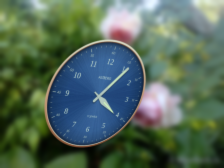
4:06
